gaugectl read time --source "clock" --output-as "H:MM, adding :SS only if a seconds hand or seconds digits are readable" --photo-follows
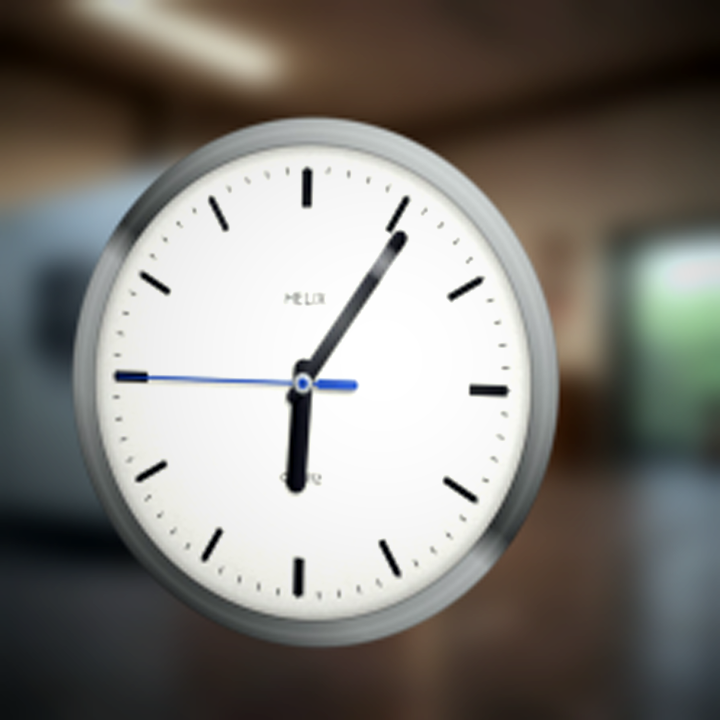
6:05:45
